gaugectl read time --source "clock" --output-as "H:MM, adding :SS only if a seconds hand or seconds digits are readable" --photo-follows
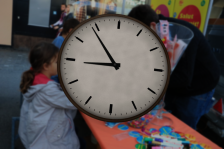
8:54
